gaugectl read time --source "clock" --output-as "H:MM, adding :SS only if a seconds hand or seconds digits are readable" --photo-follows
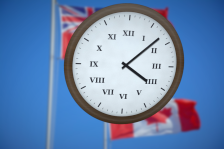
4:08
